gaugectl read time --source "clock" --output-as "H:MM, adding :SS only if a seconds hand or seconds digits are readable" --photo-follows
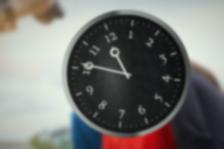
11:51
